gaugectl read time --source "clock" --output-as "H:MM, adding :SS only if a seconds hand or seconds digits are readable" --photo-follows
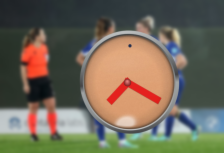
7:19
